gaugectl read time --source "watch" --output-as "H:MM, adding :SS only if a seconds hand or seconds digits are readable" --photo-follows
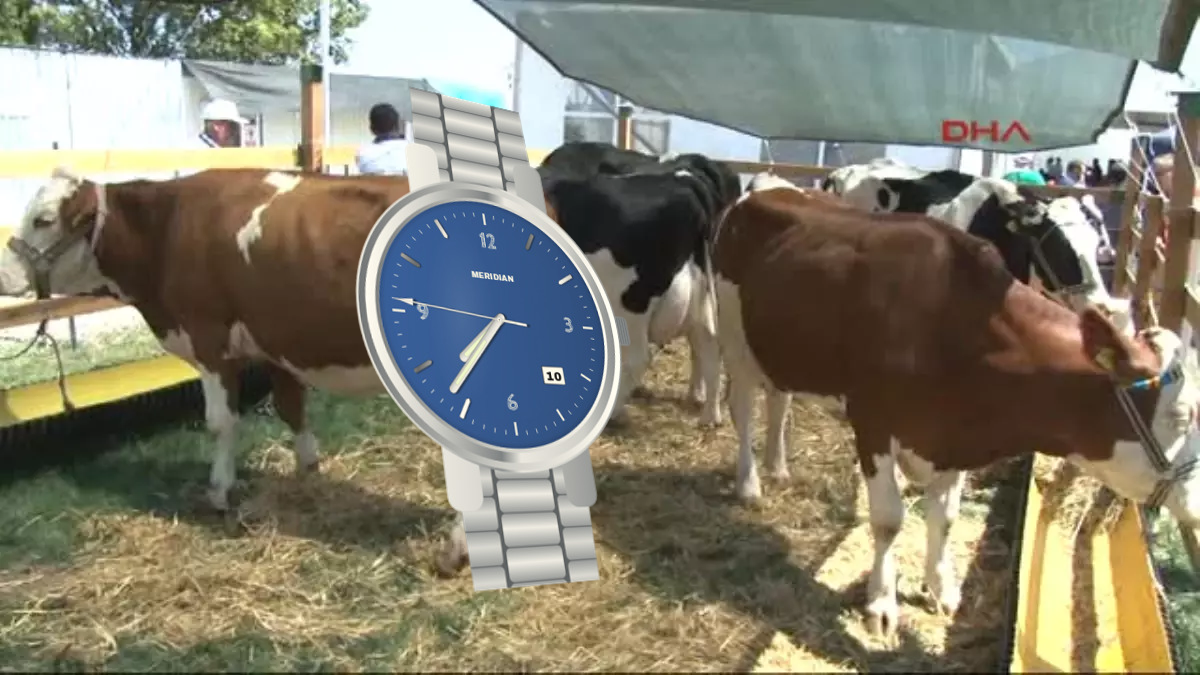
7:36:46
